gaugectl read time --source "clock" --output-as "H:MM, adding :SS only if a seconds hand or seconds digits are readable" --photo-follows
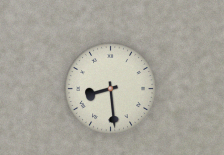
8:29
